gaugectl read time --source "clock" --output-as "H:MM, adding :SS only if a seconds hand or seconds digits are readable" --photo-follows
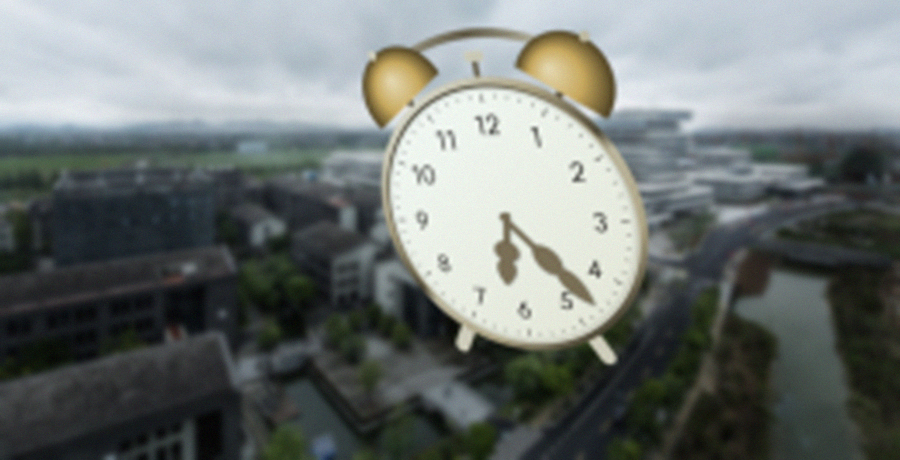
6:23
